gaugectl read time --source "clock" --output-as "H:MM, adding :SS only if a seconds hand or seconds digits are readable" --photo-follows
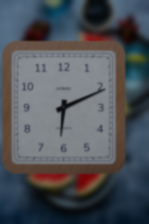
6:11
